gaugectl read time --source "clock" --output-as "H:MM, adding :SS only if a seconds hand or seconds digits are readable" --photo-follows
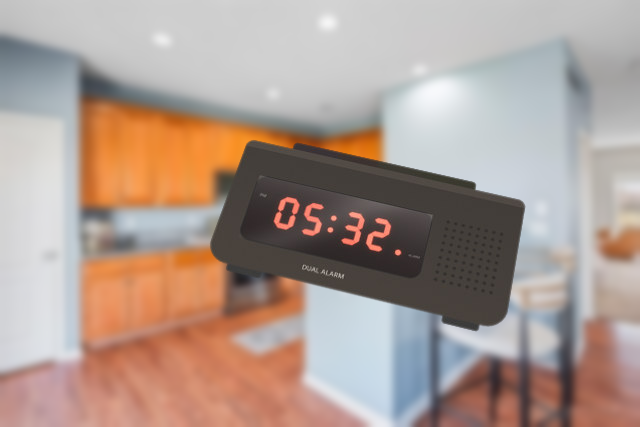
5:32
